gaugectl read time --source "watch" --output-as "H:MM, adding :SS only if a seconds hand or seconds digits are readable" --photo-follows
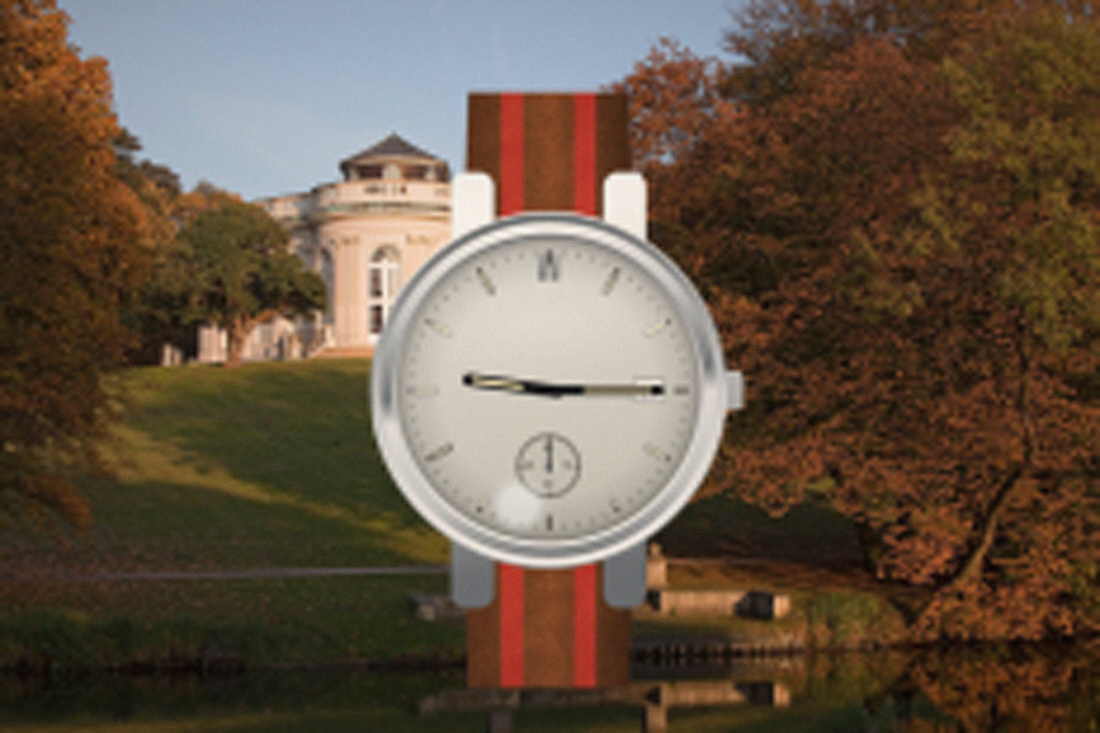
9:15
